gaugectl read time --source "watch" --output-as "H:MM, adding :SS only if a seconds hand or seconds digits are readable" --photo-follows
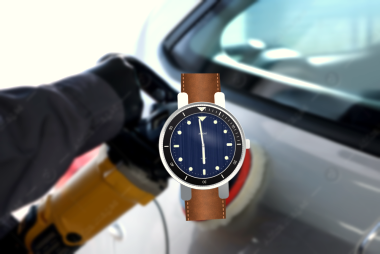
5:59
